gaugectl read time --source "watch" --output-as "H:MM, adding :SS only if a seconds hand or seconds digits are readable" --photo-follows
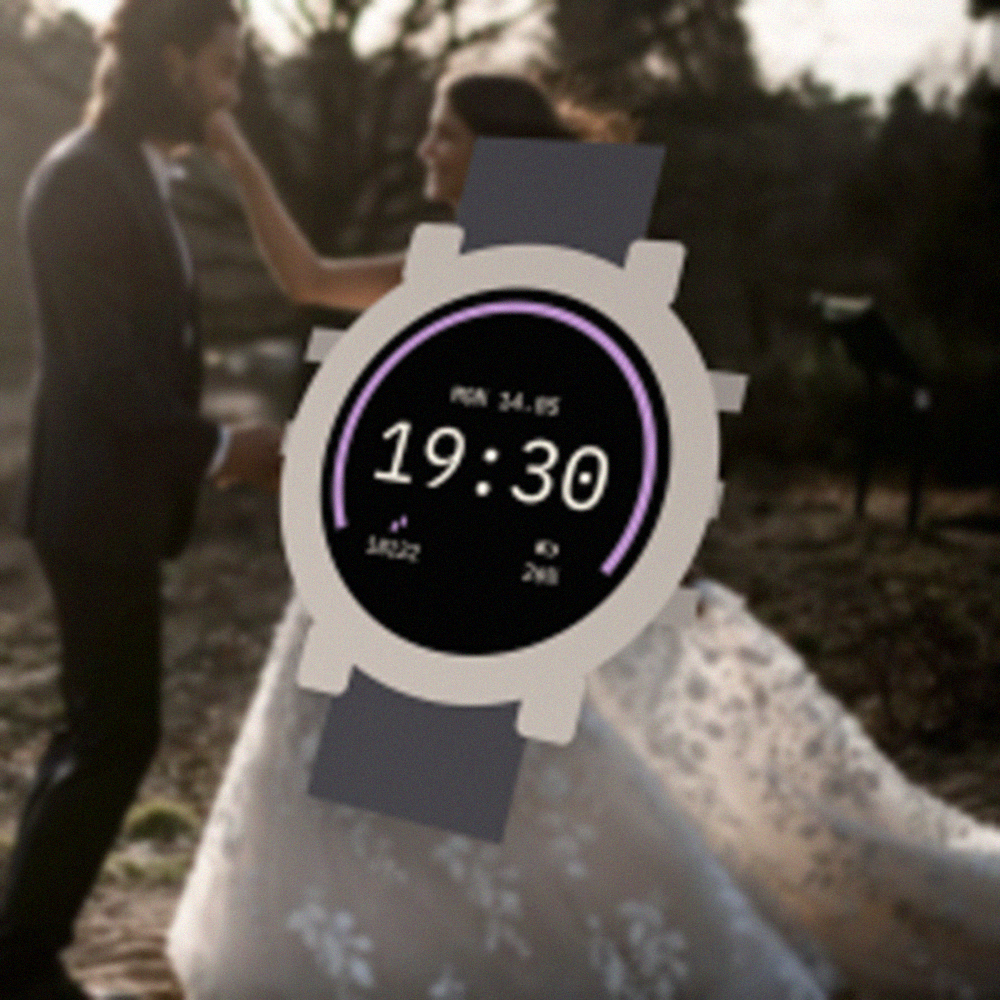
19:30
